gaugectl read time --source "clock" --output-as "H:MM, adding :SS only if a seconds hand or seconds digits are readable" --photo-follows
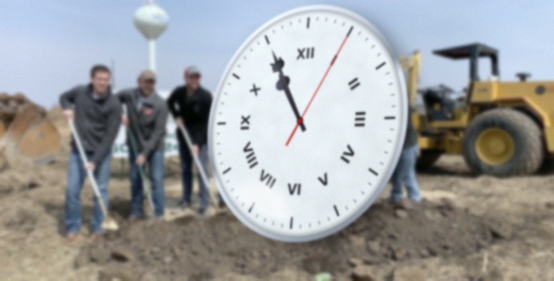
10:55:05
